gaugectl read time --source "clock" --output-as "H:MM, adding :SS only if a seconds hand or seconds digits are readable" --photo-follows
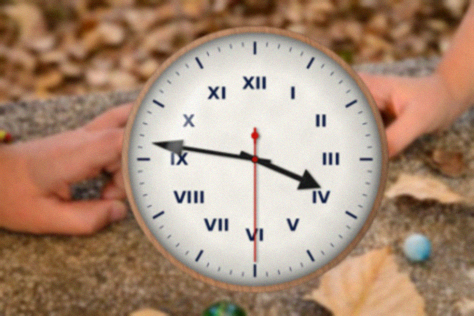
3:46:30
